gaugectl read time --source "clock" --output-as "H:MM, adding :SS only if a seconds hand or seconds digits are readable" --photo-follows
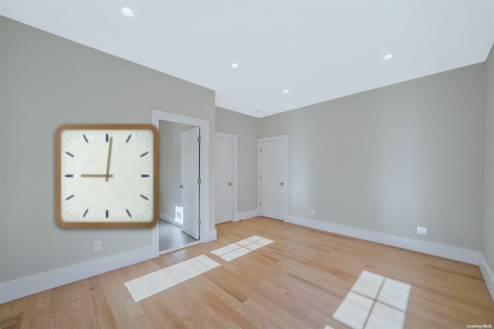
9:01
